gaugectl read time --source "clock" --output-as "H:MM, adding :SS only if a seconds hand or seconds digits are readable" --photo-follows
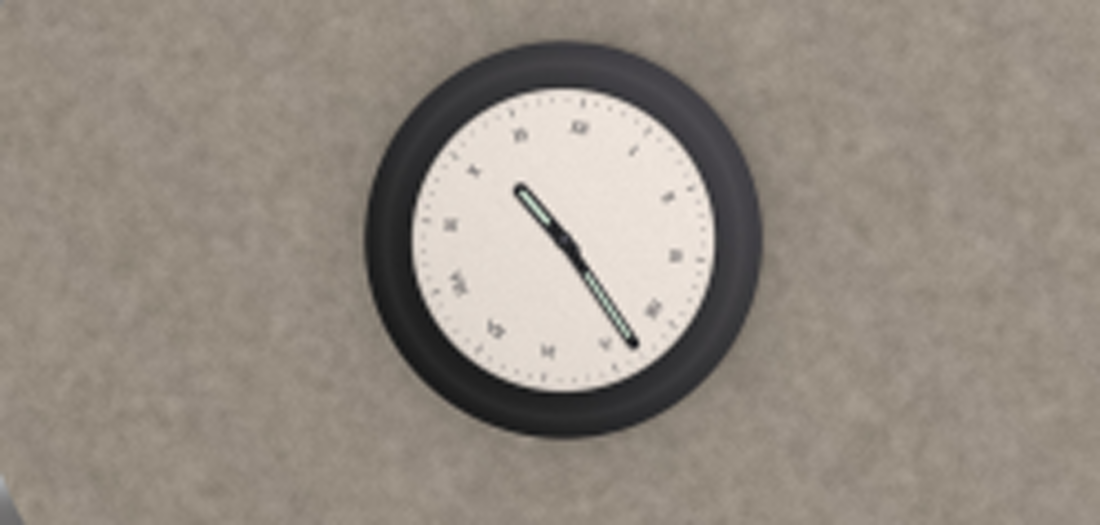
10:23
